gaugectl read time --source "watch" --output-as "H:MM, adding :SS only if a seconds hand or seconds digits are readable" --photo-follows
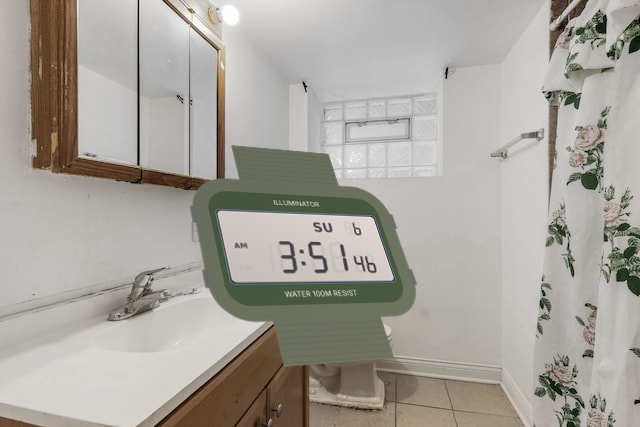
3:51:46
